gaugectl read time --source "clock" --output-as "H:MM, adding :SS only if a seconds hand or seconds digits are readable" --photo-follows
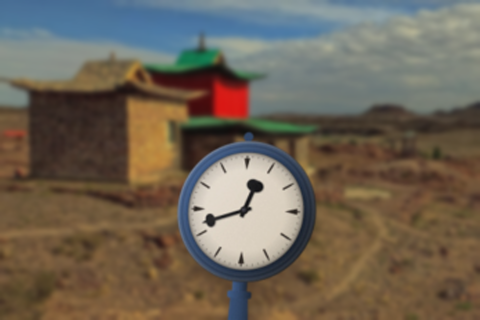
12:42
